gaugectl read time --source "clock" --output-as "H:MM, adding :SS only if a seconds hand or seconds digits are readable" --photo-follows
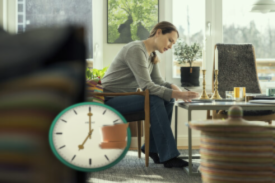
7:00
